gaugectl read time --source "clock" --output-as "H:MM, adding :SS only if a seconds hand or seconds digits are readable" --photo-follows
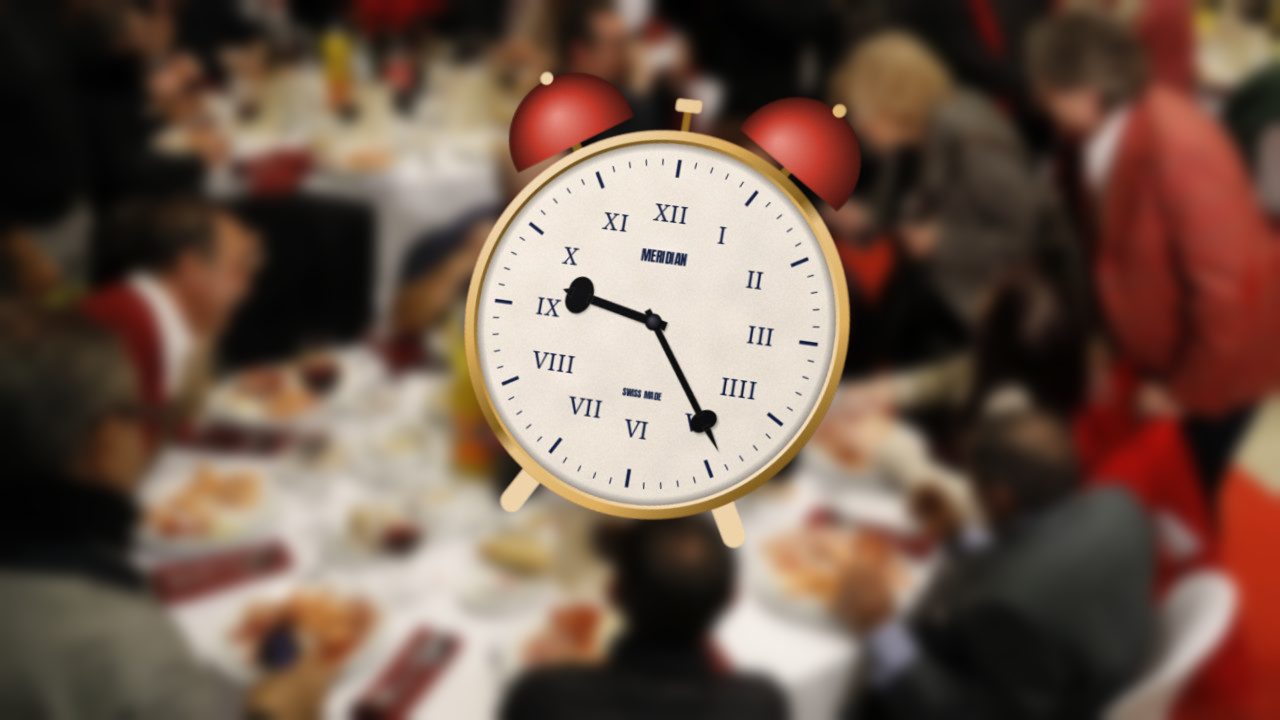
9:24
